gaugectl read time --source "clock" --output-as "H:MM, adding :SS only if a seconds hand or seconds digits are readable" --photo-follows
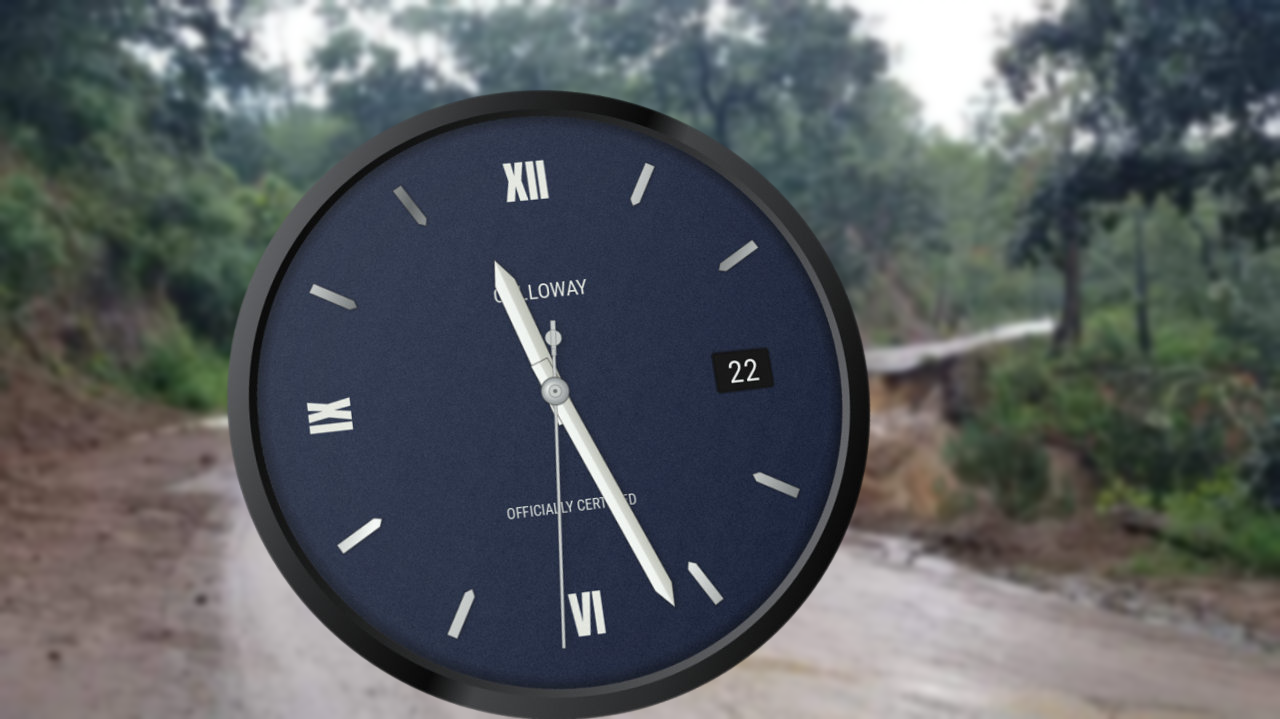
11:26:31
